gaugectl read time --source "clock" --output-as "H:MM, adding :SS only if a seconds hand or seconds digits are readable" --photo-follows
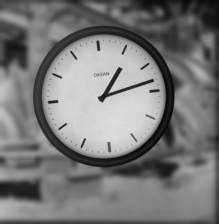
1:13
